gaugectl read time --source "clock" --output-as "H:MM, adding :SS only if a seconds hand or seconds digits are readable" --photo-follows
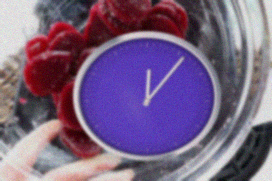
12:06
